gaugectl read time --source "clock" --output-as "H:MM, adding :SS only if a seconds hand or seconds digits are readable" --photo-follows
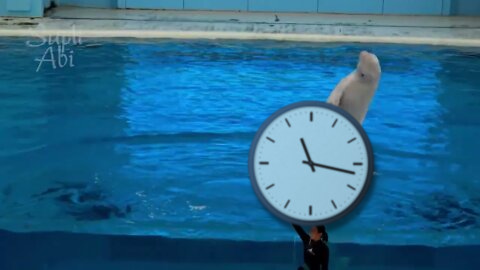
11:17
